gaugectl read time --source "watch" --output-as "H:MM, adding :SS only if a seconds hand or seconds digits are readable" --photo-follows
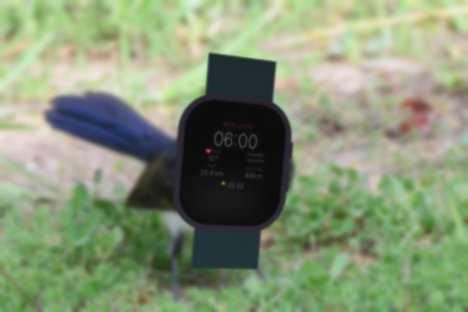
6:00
